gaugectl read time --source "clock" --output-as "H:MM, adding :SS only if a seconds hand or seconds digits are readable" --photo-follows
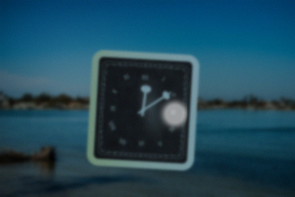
12:09
